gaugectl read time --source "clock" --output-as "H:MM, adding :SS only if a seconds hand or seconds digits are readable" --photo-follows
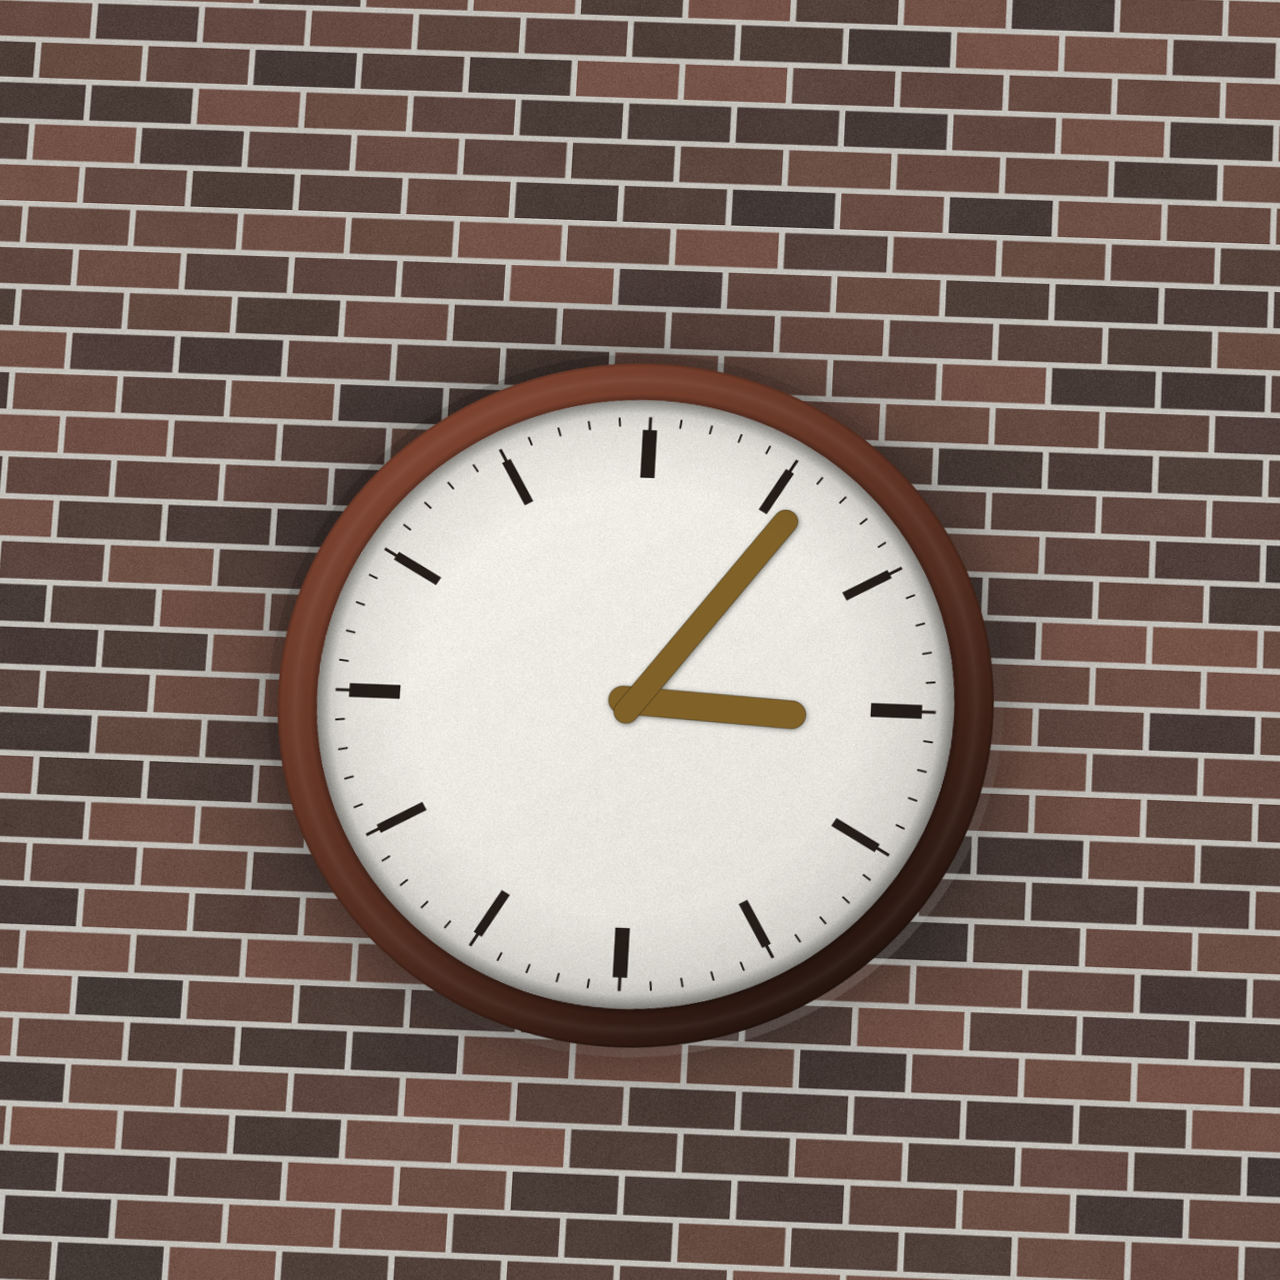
3:06
